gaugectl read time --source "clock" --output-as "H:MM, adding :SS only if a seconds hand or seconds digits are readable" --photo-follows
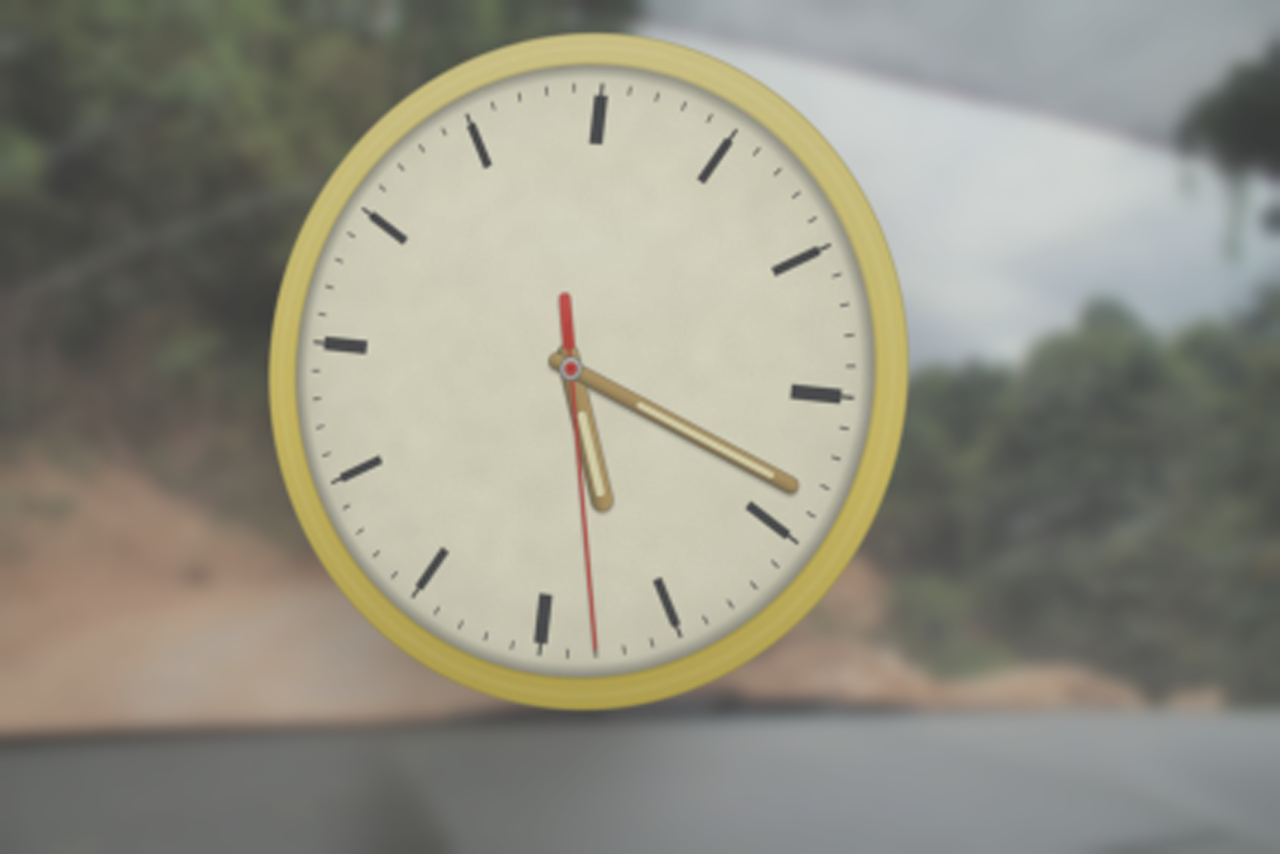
5:18:28
